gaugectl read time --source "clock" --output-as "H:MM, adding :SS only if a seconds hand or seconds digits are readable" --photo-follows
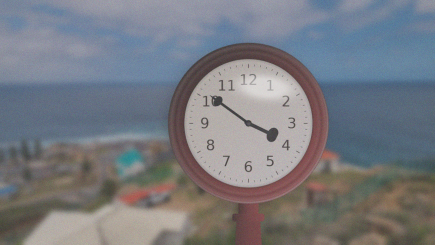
3:51
